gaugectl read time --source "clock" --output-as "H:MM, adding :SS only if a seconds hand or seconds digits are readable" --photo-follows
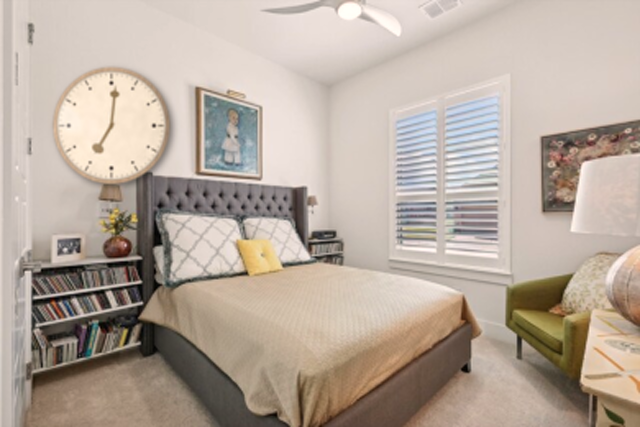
7:01
